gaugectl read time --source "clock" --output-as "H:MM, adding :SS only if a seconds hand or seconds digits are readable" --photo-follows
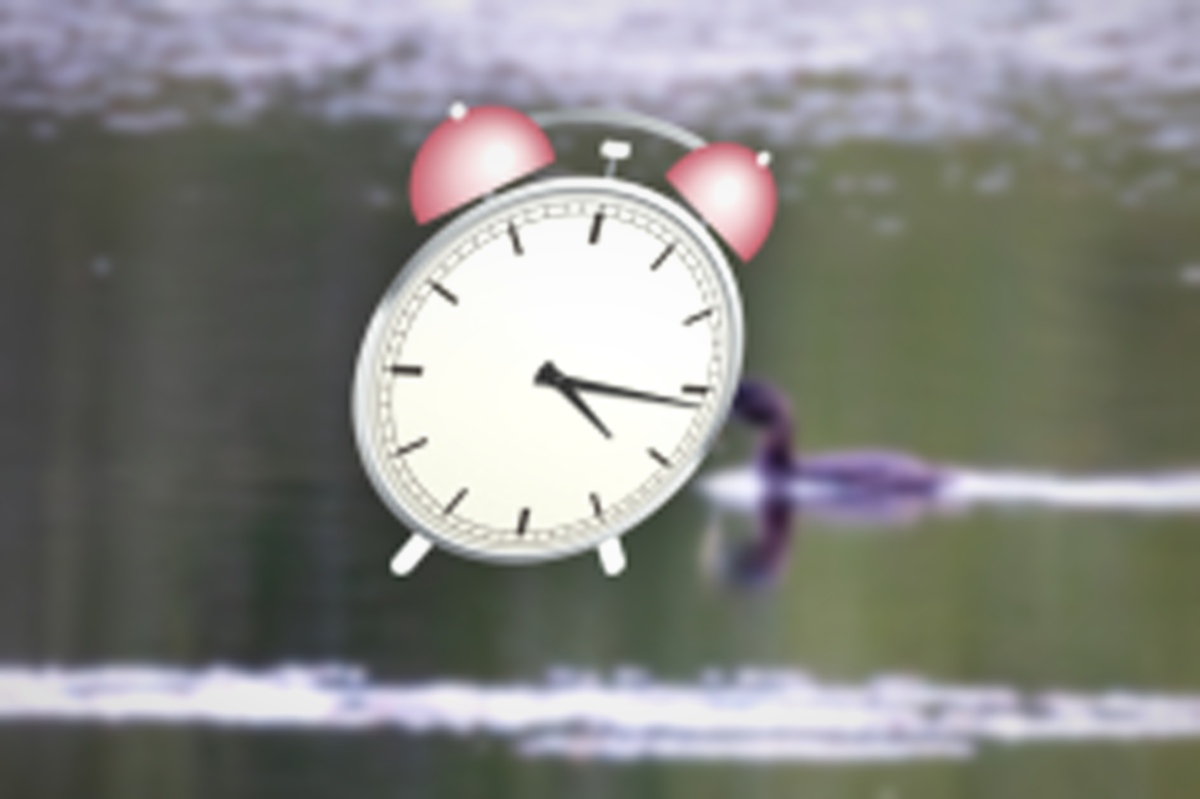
4:16
